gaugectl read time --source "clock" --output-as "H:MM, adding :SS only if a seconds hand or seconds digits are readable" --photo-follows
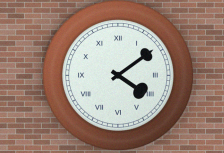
4:09
